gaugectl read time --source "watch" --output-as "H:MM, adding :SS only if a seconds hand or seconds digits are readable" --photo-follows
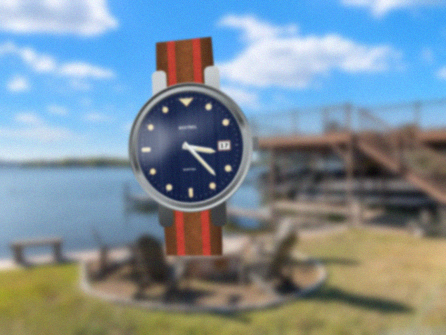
3:23
